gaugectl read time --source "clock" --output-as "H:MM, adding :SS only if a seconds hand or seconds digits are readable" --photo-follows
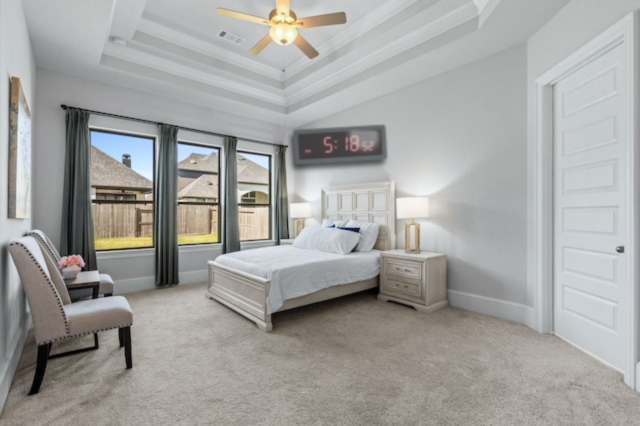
5:18
